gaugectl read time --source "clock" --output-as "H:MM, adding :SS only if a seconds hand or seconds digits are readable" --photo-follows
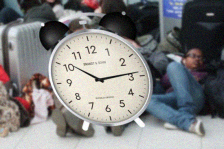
10:14
